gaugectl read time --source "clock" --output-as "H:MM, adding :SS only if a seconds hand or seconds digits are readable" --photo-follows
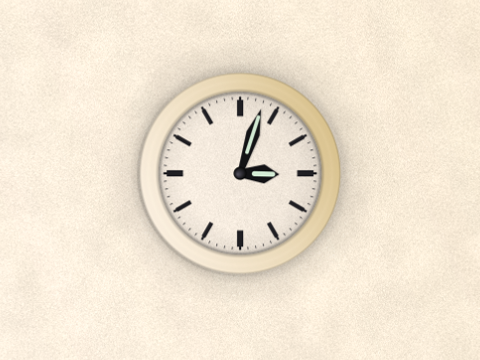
3:03
